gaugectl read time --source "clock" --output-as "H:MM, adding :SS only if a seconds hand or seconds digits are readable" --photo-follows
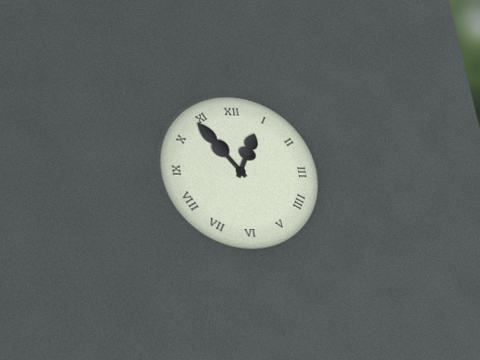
12:54
